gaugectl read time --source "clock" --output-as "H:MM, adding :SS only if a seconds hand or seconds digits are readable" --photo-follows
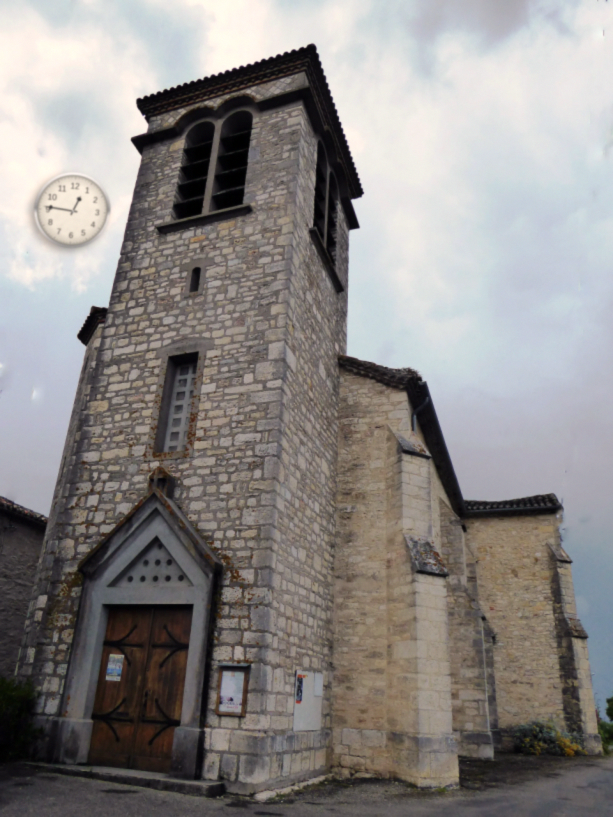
12:46
